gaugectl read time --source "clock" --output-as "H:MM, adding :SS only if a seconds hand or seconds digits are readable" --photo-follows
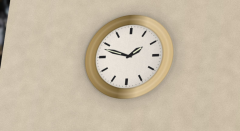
1:48
